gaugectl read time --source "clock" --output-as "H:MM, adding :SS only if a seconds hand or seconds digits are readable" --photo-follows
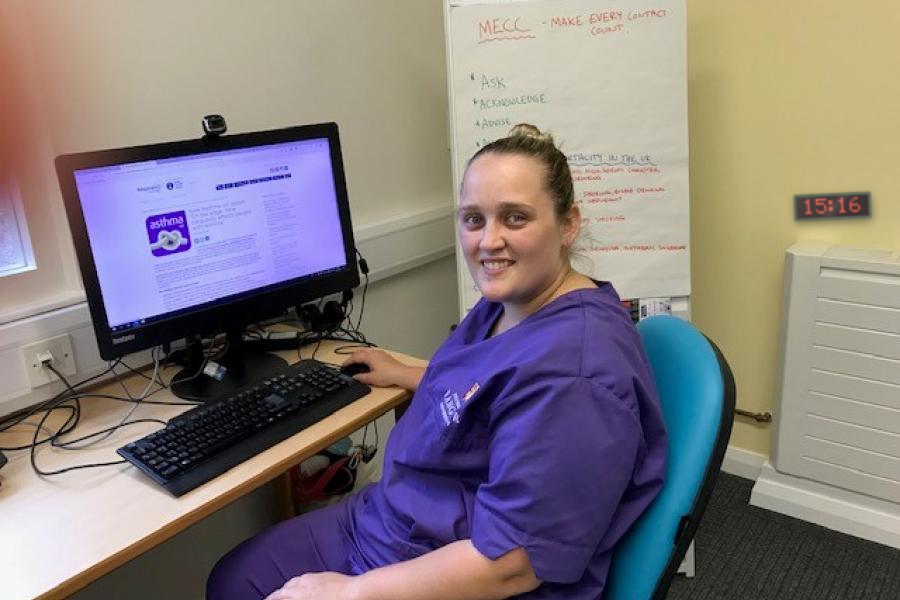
15:16
